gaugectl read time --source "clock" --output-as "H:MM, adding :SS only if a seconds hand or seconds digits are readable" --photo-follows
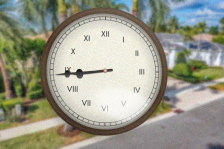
8:44
